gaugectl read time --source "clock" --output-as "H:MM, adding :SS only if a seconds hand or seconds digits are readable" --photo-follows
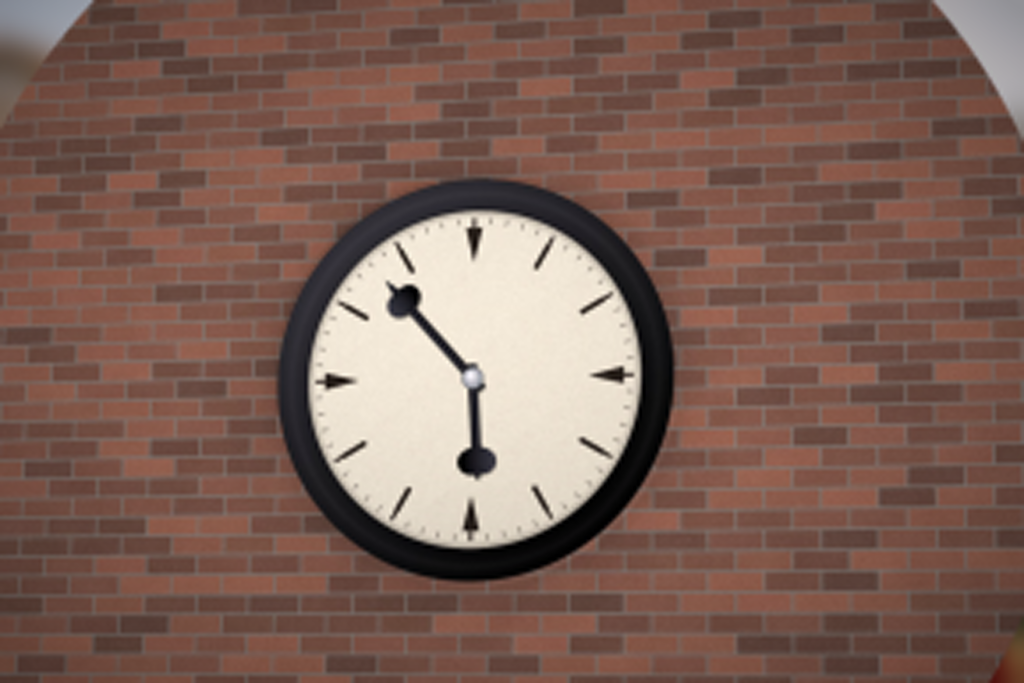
5:53
